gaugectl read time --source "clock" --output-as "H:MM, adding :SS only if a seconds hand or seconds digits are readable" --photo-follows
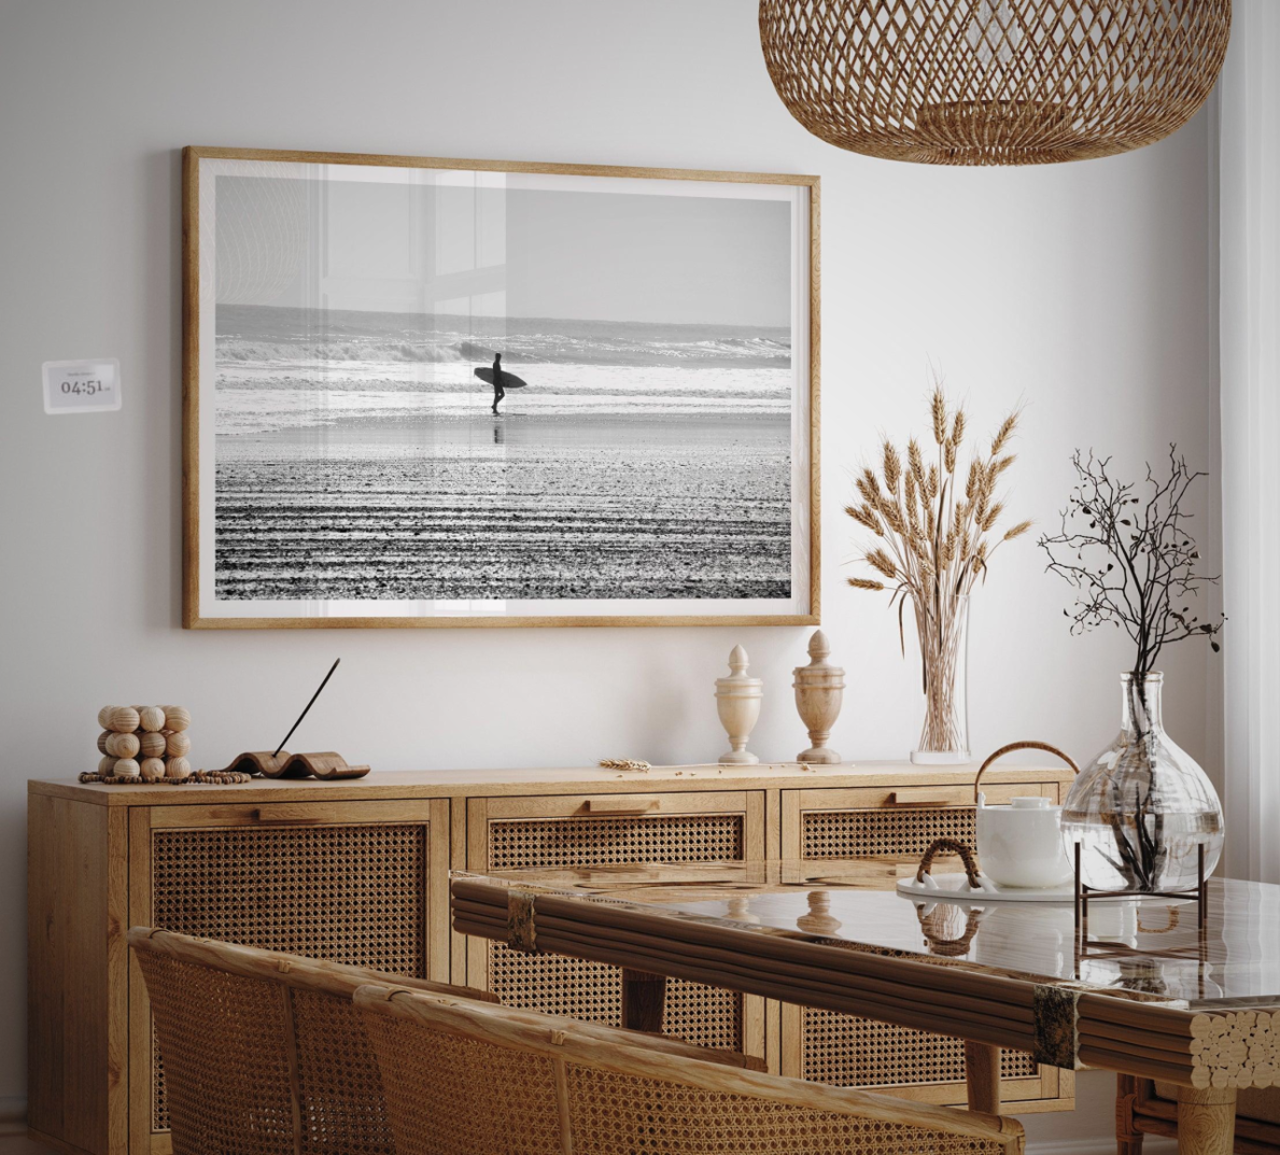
4:51
